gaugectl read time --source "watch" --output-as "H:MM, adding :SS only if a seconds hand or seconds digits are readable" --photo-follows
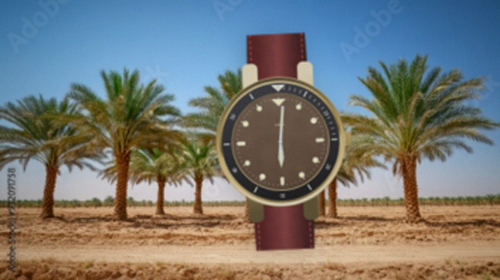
6:01
